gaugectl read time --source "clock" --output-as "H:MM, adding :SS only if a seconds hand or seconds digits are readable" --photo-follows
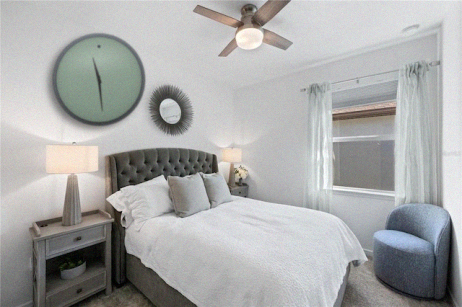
11:29
